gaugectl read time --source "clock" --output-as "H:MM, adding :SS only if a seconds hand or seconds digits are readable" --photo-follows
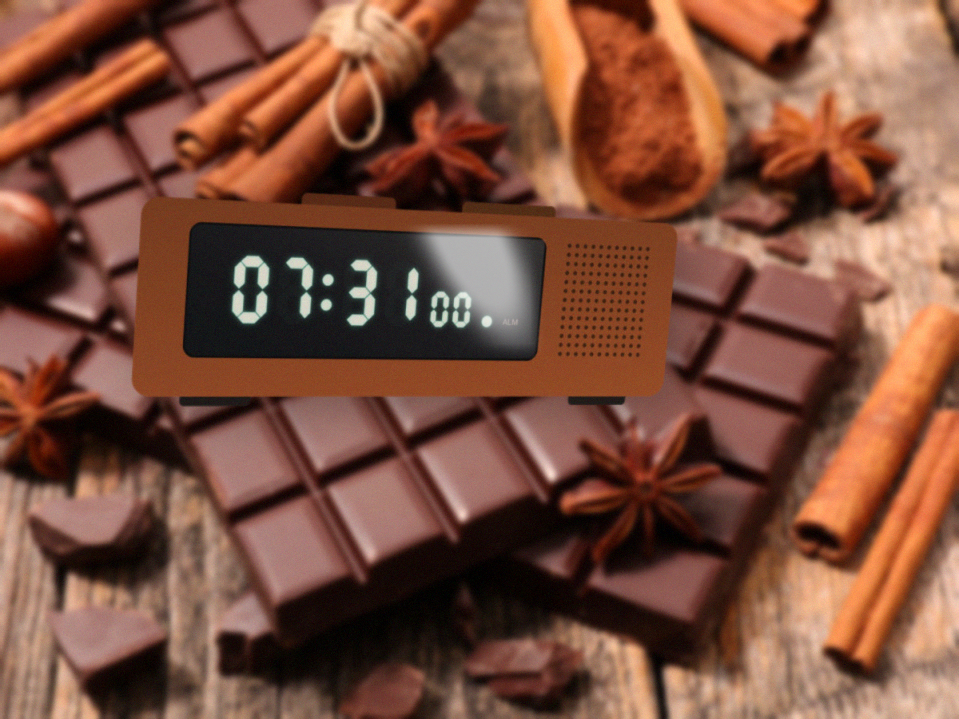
7:31:00
